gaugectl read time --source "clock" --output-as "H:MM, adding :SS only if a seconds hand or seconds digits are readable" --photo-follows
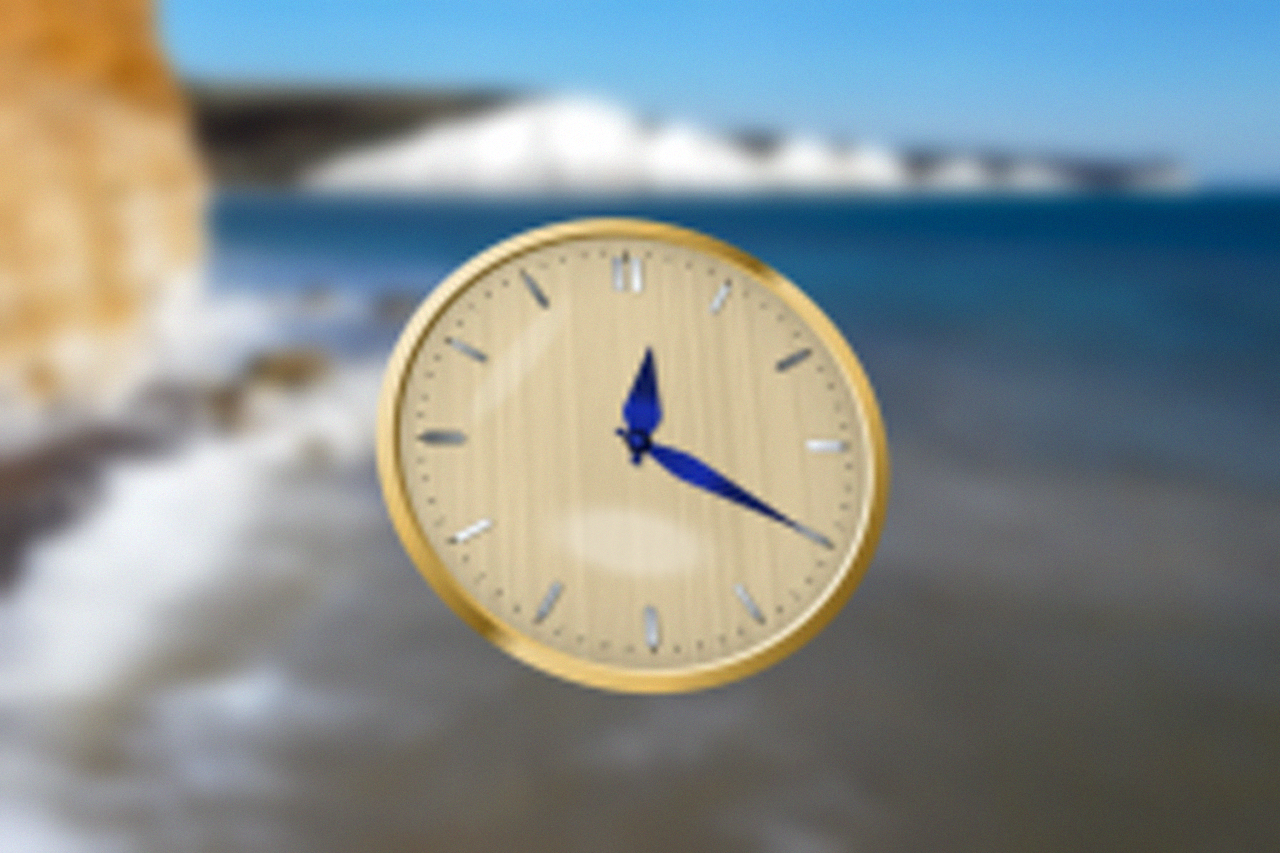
12:20
